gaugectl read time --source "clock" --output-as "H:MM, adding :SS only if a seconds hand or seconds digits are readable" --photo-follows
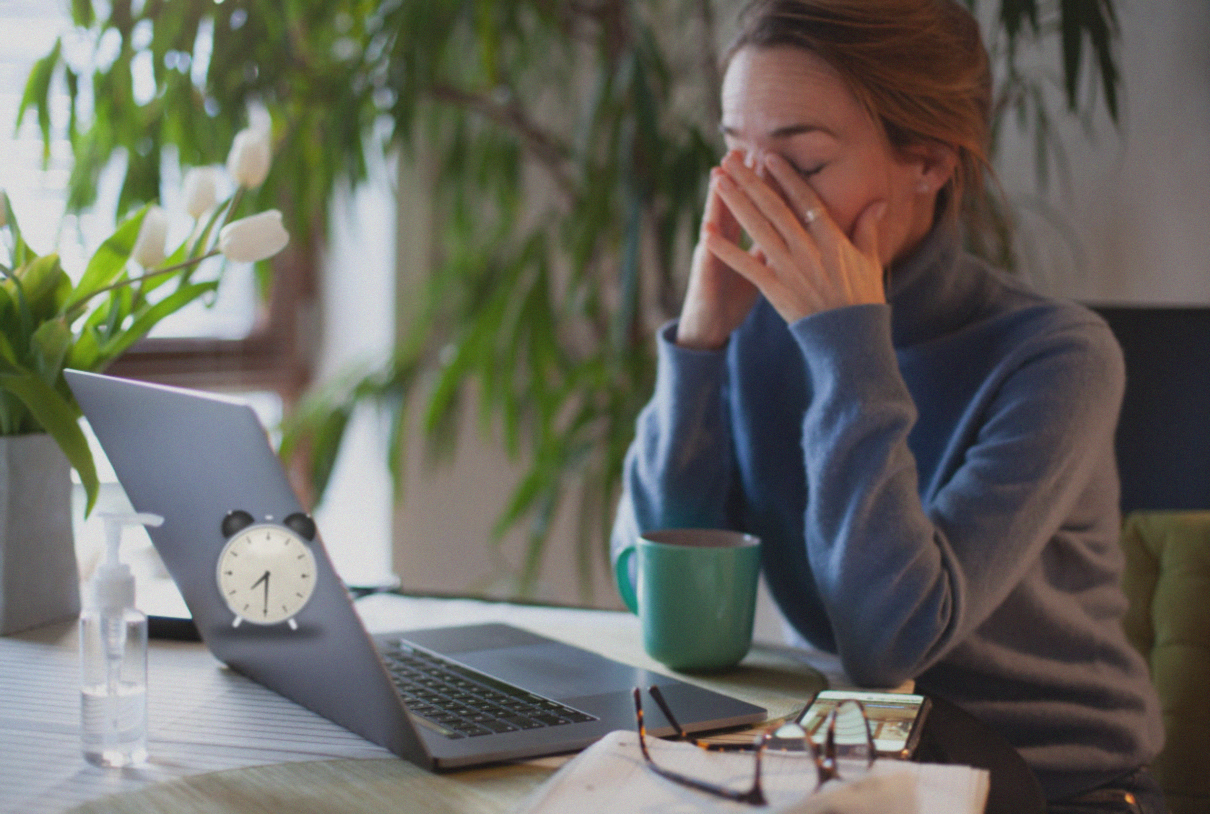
7:30
